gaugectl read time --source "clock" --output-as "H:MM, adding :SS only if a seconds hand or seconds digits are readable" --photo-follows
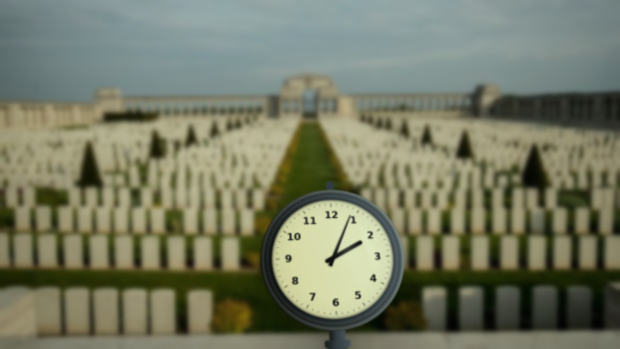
2:04
